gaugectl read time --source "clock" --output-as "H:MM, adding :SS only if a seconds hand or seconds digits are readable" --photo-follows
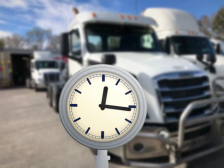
12:16
